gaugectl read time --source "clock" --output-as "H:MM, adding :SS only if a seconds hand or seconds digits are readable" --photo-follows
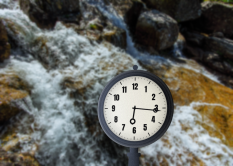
6:16
